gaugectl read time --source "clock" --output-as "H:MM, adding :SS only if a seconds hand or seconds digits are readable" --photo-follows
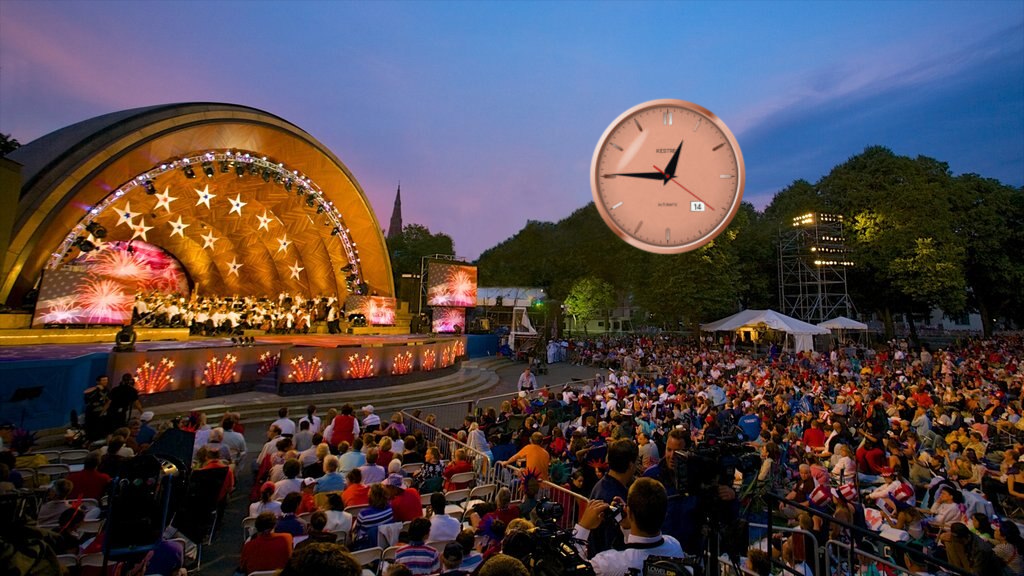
12:45:21
